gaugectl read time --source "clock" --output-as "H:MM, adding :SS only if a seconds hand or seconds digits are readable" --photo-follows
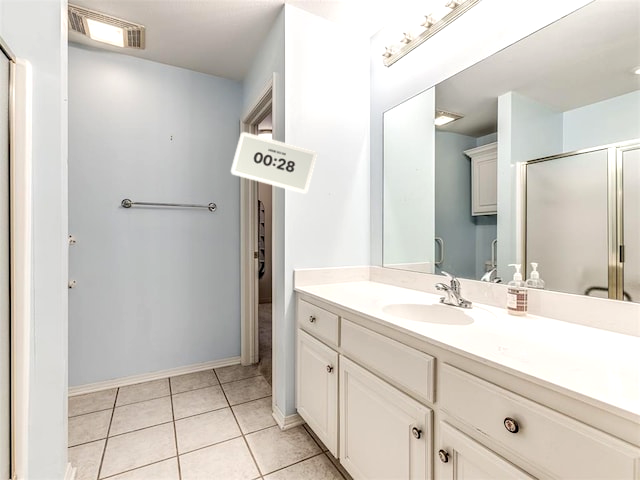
0:28
